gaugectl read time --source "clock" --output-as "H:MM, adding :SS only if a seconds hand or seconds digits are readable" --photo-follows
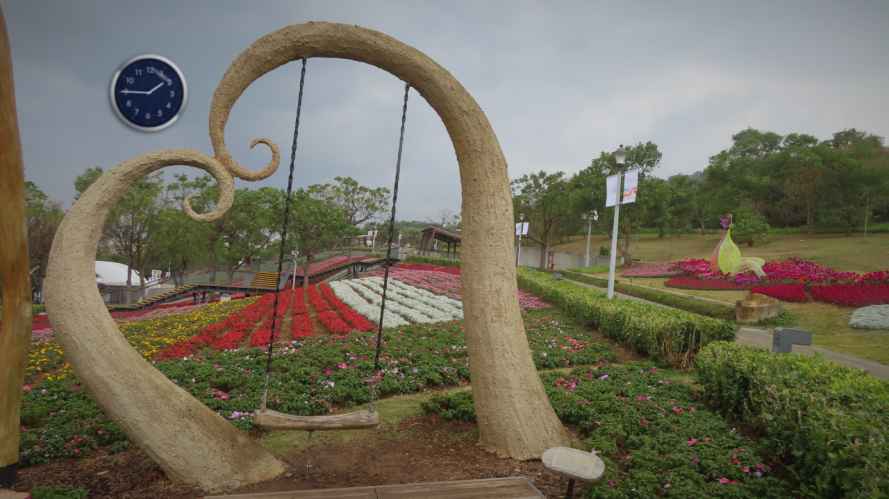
1:45
